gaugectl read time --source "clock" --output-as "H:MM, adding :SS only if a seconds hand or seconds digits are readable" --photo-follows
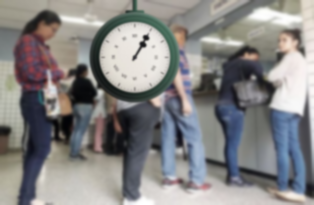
1:05
